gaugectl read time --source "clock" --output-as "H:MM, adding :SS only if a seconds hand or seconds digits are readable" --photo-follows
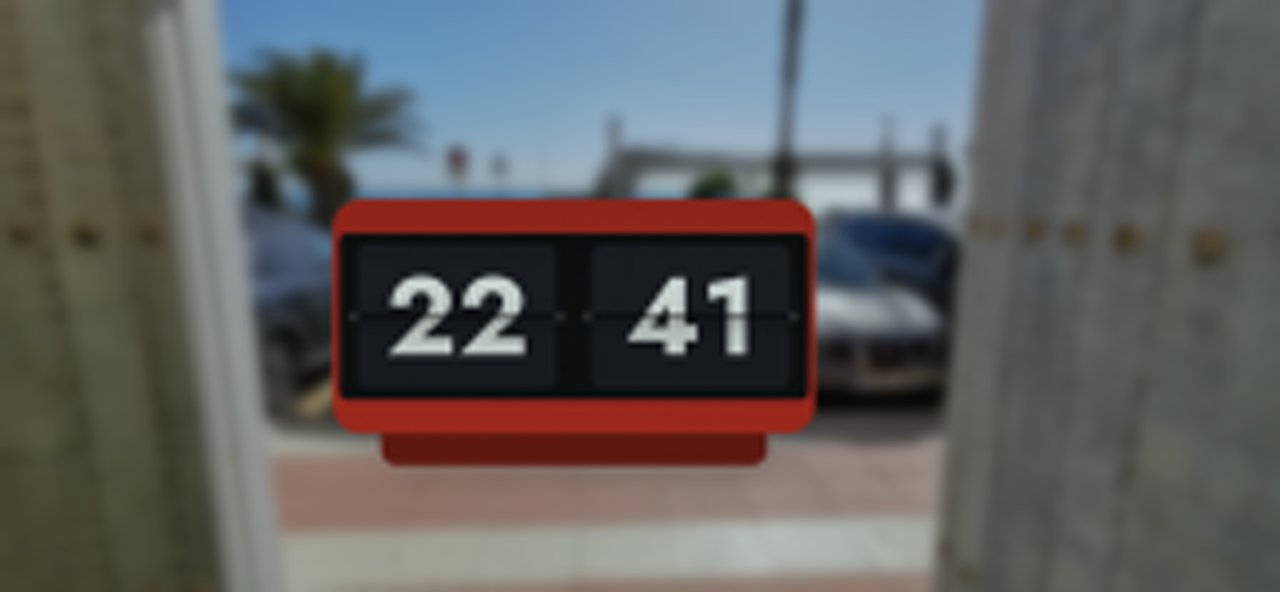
22:41
